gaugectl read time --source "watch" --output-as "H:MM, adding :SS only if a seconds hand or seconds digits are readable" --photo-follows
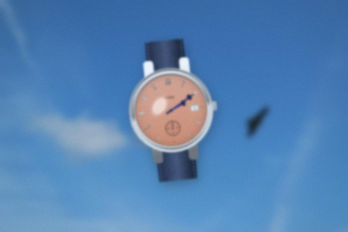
2:10
